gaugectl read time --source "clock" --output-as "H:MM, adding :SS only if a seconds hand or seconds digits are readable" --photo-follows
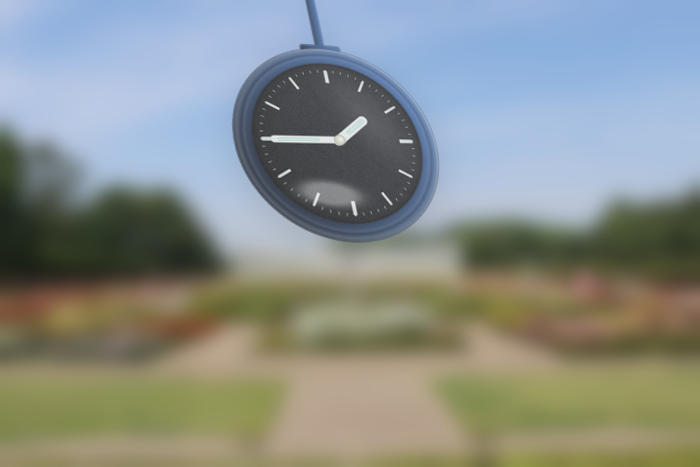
1:45
